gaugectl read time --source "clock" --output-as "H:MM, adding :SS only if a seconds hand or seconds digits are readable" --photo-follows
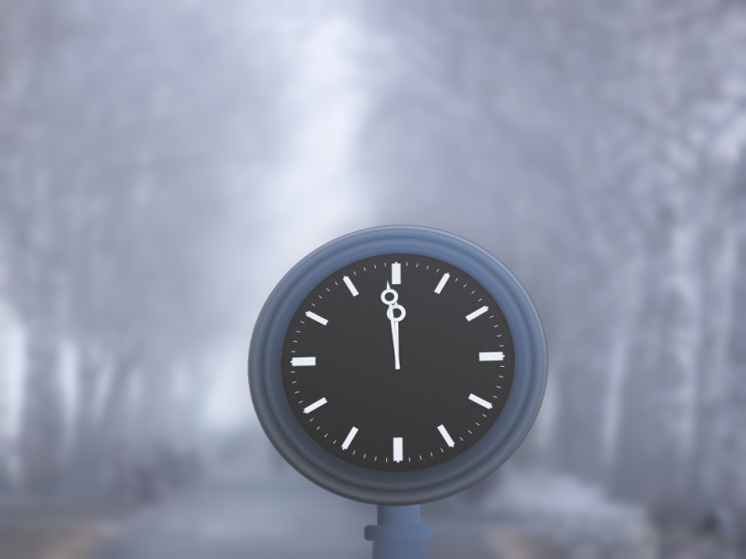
11:59
